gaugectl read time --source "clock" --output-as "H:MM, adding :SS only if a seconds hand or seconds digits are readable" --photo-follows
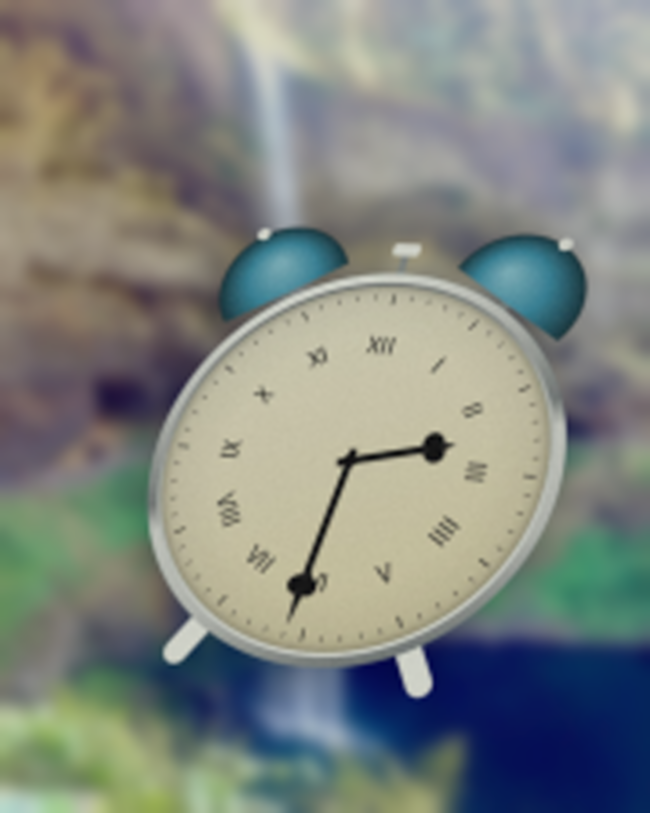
2:31
